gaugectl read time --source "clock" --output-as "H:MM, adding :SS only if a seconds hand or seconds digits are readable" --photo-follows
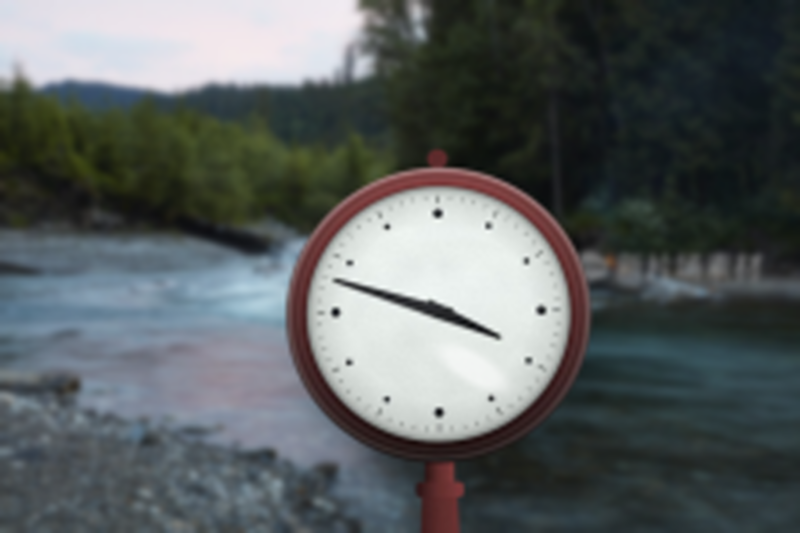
3:48
